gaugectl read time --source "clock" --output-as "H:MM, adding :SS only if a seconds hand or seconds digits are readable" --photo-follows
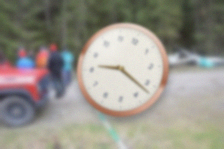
8:17
